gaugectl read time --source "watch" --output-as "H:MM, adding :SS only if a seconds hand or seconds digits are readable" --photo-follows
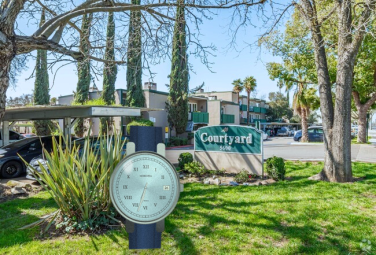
6:33
